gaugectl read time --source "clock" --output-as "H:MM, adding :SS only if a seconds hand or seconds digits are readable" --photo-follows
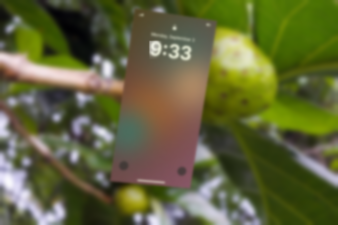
9:33
